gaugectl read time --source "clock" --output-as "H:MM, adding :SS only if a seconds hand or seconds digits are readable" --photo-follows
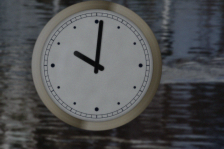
10:01
